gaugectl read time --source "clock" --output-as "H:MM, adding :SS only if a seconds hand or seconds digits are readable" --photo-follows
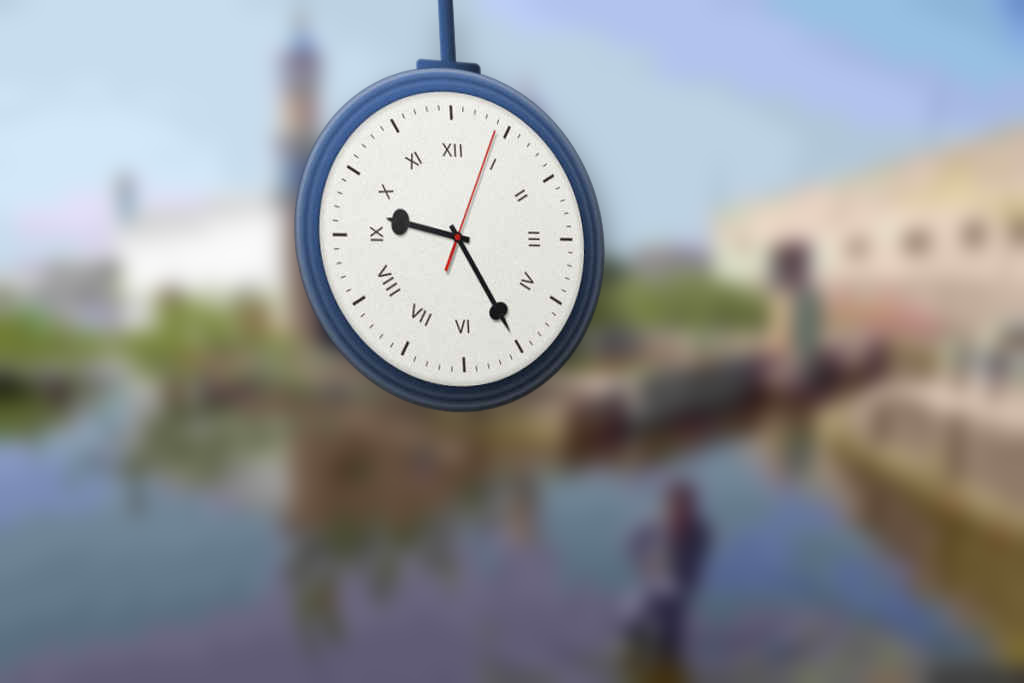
9:25:04
